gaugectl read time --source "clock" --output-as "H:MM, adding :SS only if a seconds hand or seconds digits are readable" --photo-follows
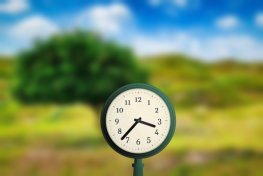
3:37
